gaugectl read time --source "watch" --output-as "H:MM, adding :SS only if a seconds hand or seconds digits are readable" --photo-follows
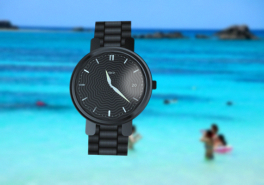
11:22
